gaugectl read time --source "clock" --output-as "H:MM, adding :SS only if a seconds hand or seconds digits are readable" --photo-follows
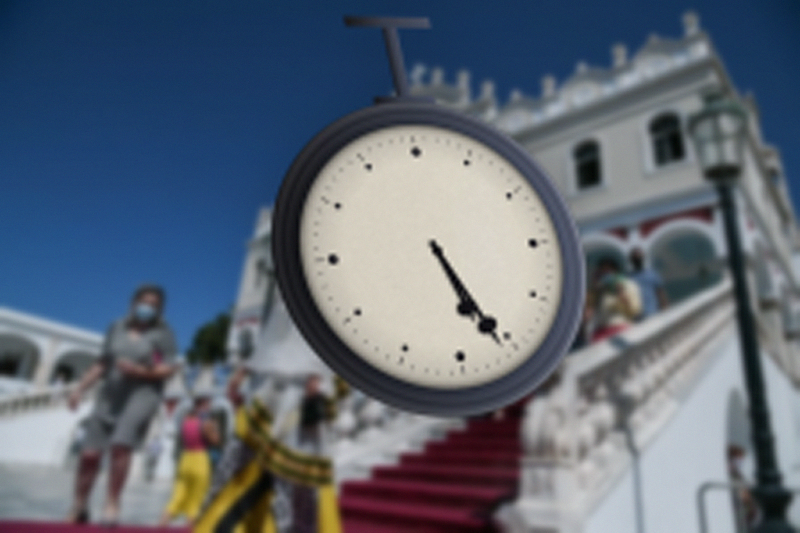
5:26
